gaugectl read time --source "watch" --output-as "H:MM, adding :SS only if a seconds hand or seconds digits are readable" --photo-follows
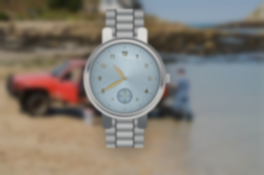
10:40
